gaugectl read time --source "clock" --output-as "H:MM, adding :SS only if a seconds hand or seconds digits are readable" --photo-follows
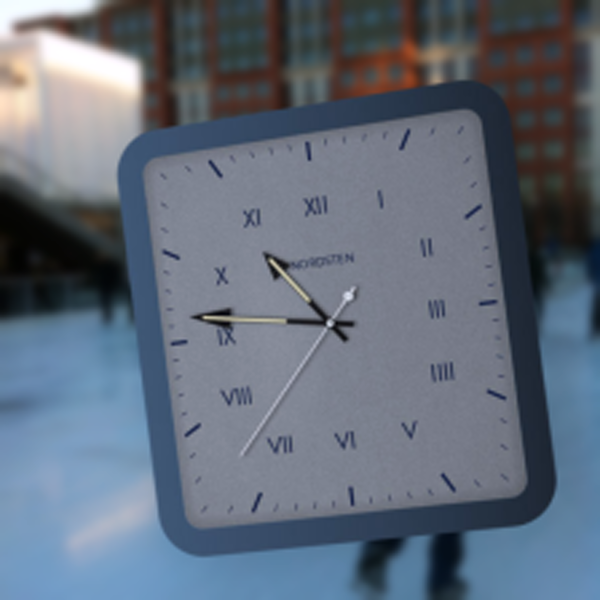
10:46:37
